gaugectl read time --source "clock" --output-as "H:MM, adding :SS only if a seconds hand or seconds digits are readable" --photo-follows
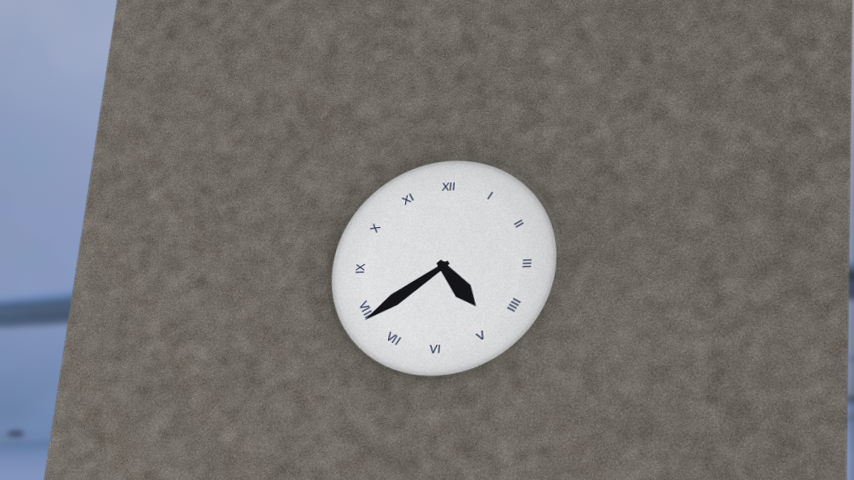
4:39
